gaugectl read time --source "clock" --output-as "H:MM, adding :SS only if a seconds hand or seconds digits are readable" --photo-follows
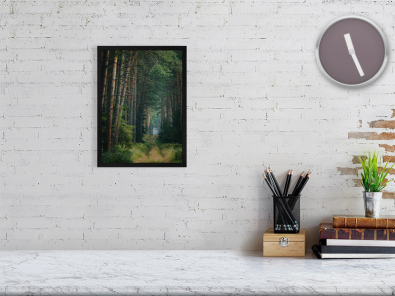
11:26
